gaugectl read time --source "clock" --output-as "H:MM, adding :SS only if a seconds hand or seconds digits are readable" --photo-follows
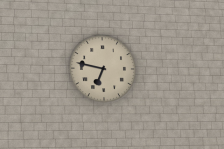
6:47
